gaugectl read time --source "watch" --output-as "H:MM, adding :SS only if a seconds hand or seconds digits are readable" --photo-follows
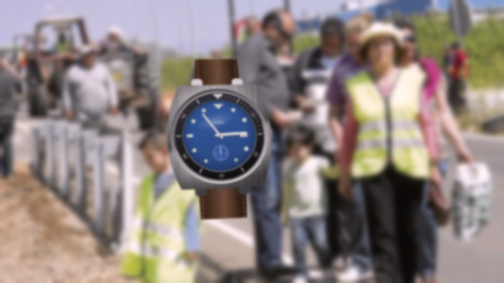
2:54
